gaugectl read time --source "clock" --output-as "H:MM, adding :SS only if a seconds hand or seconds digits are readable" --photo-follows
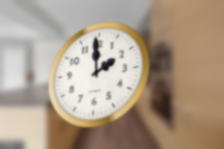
1:59
